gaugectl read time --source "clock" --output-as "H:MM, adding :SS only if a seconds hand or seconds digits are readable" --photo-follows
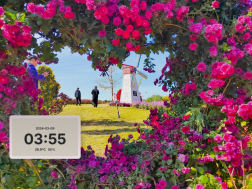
3:55
